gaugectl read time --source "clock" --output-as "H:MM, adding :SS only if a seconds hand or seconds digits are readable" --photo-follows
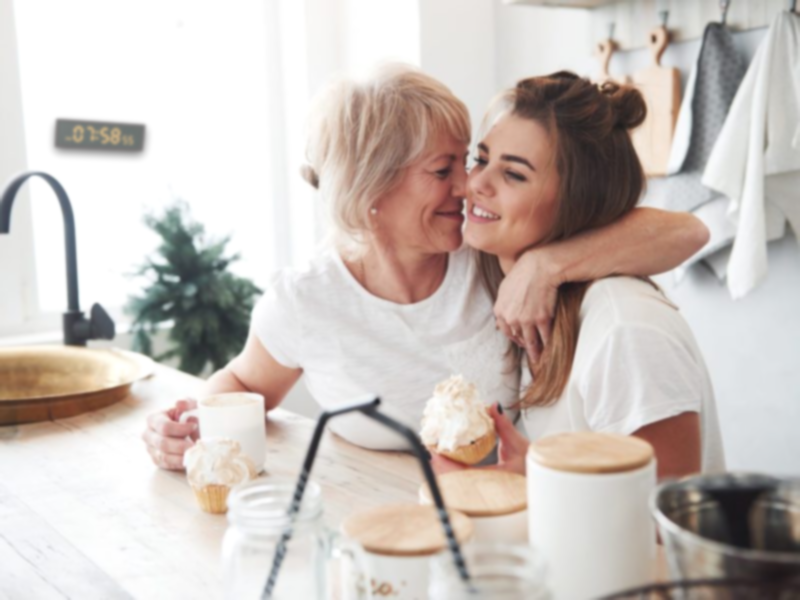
7:58
